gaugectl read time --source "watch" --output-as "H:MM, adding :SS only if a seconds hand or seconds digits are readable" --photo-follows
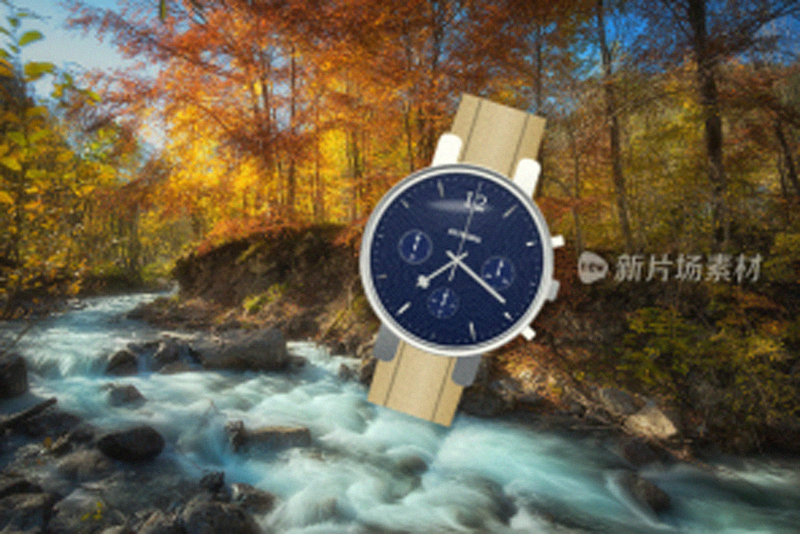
7:19
